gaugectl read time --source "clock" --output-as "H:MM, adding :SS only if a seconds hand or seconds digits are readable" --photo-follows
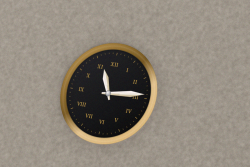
11:14
